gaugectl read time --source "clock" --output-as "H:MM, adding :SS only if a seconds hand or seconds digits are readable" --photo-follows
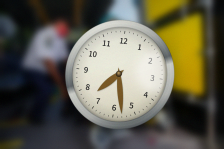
7:28
